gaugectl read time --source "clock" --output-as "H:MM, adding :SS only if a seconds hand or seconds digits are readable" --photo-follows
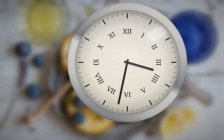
3:32
